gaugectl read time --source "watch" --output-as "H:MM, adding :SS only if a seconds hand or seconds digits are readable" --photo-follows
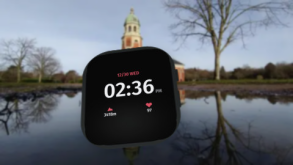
2:36
